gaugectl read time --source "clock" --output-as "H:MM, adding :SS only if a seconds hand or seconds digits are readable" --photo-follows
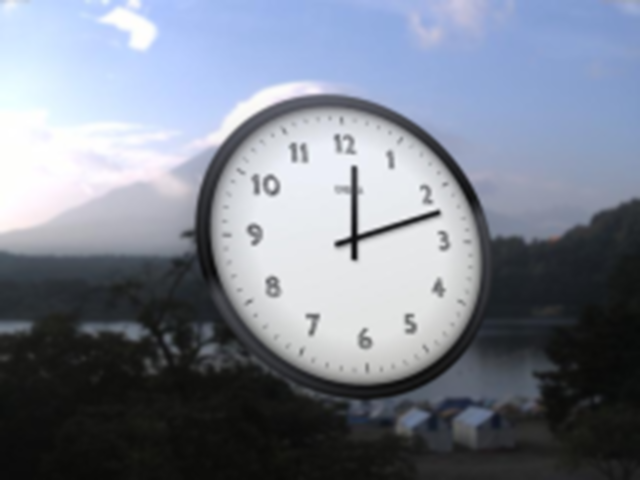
12:12
